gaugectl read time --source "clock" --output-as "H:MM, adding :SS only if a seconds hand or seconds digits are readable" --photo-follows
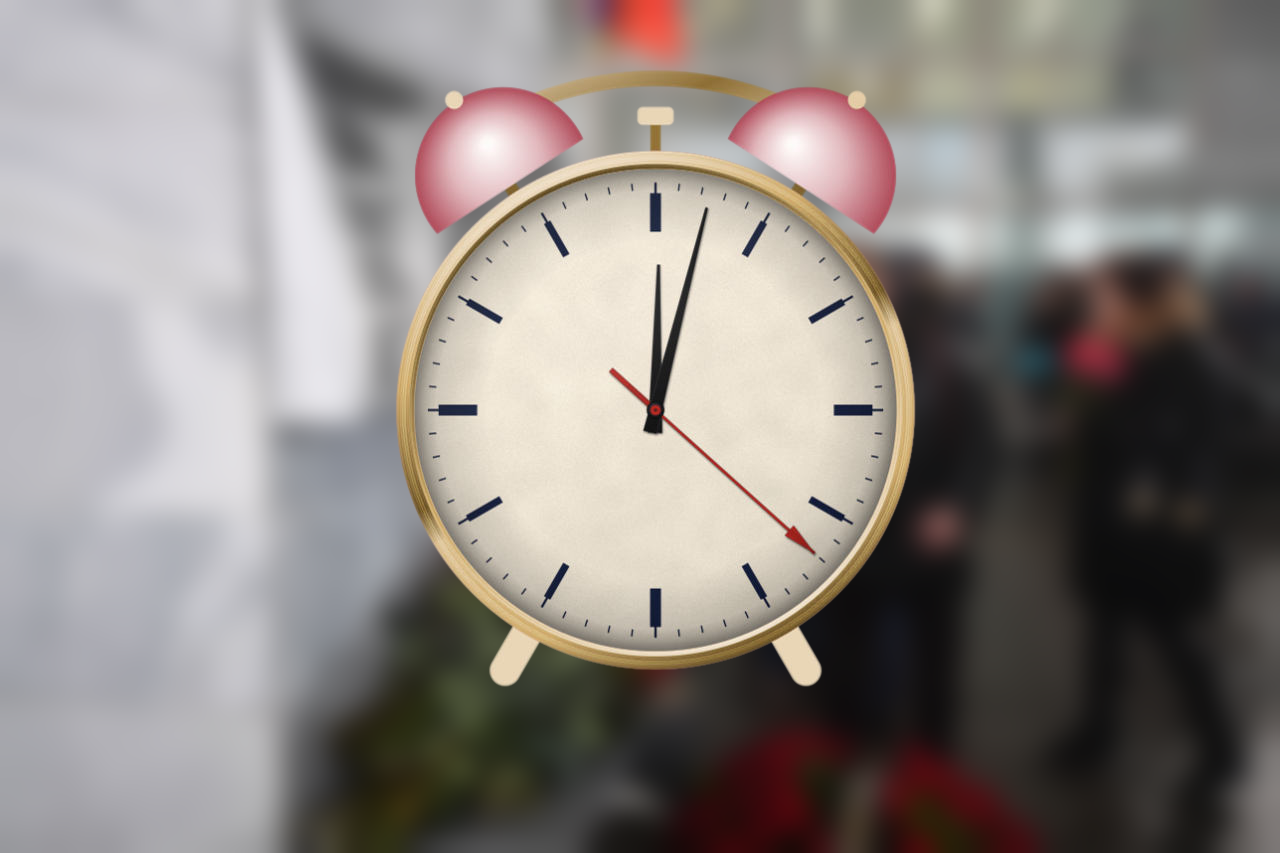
12:02:22
